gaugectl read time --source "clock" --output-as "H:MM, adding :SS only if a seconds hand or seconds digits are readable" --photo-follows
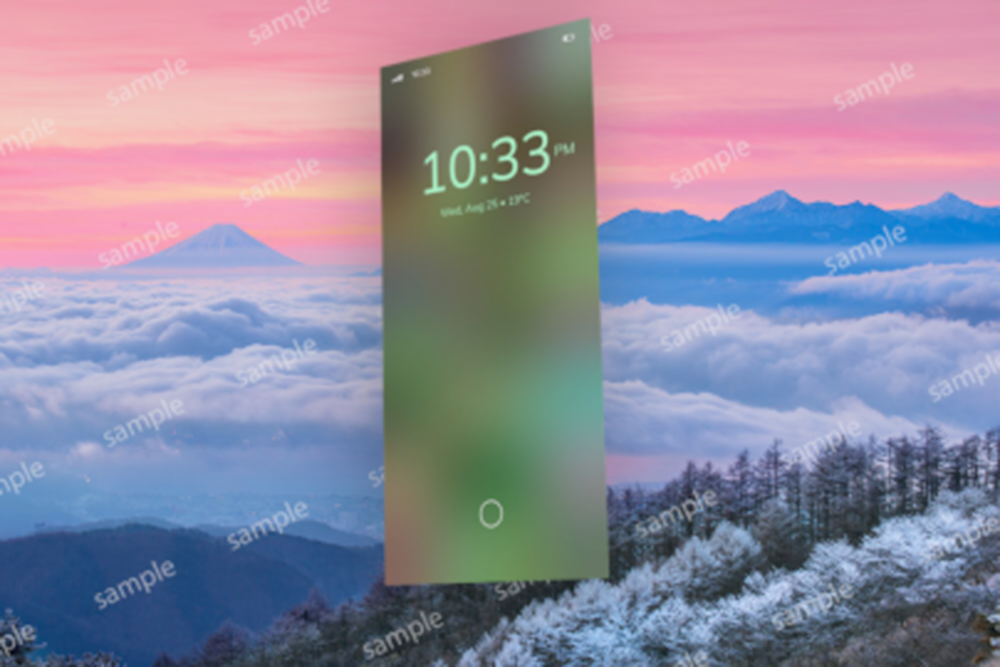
10:33
